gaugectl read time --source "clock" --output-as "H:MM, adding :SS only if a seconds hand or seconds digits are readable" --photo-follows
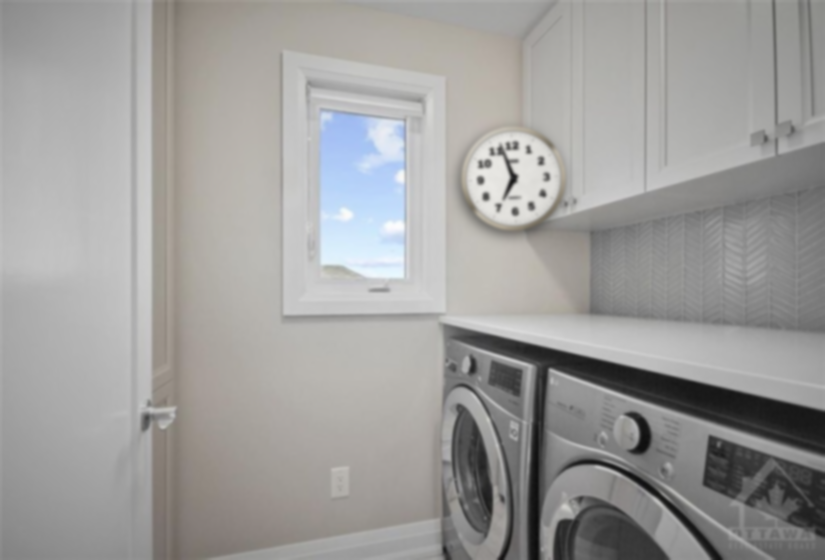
6:57
